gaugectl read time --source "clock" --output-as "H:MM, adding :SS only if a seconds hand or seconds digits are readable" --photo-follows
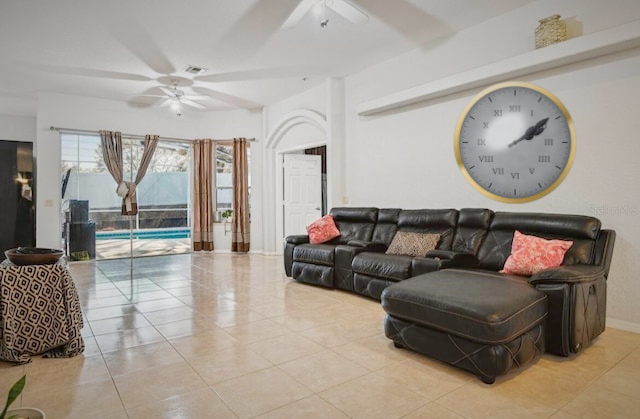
2:09
